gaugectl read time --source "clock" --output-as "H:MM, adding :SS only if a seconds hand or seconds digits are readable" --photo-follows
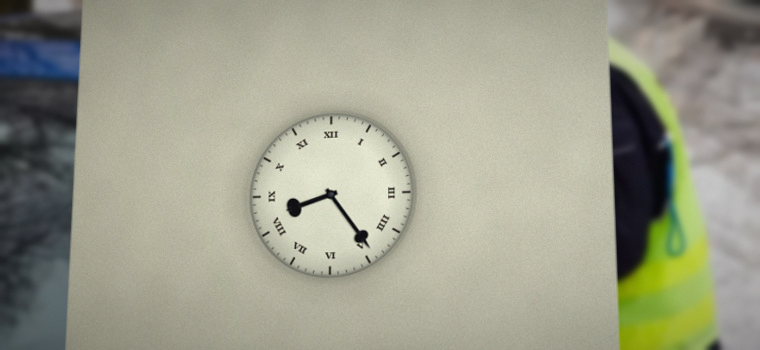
8:24
